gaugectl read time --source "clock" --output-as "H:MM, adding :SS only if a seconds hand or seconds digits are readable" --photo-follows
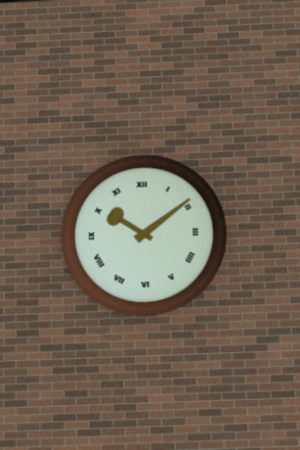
10:09
